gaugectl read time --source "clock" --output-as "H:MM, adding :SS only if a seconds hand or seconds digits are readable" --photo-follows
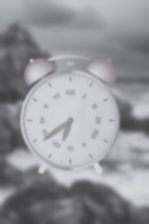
6:39
